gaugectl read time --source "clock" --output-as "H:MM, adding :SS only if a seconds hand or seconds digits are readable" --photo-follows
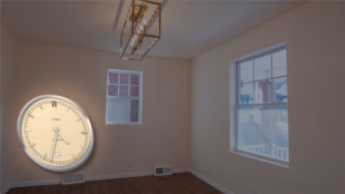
4:33
